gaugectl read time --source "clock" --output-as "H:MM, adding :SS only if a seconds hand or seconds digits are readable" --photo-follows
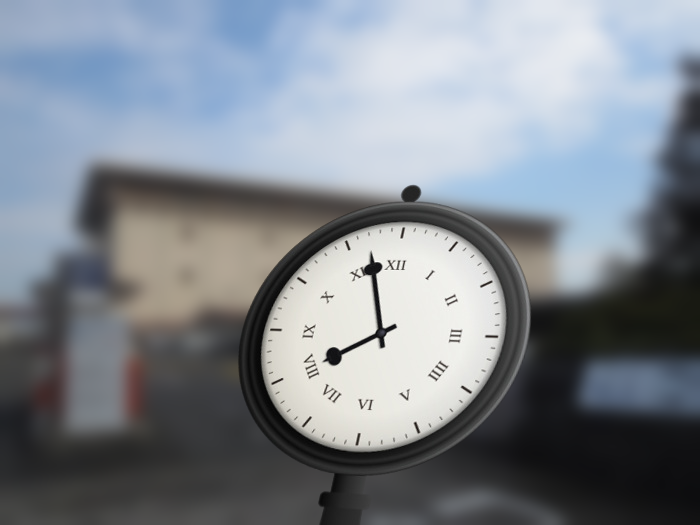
7:57
